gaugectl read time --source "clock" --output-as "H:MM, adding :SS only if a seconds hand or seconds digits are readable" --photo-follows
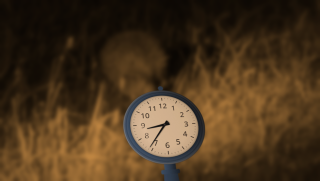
8:36
